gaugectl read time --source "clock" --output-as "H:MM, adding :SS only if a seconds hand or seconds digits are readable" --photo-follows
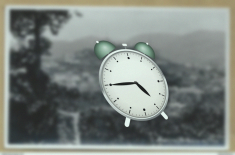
4:45
